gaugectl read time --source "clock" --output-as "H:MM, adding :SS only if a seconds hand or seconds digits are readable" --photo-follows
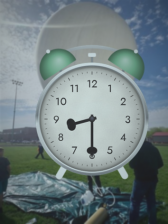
8:30
